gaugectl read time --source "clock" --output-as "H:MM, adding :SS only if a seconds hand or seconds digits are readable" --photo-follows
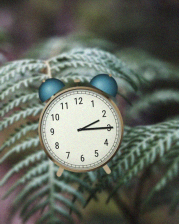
2:15
